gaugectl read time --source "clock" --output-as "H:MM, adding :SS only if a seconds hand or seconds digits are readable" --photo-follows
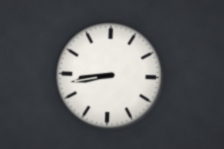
8:43
